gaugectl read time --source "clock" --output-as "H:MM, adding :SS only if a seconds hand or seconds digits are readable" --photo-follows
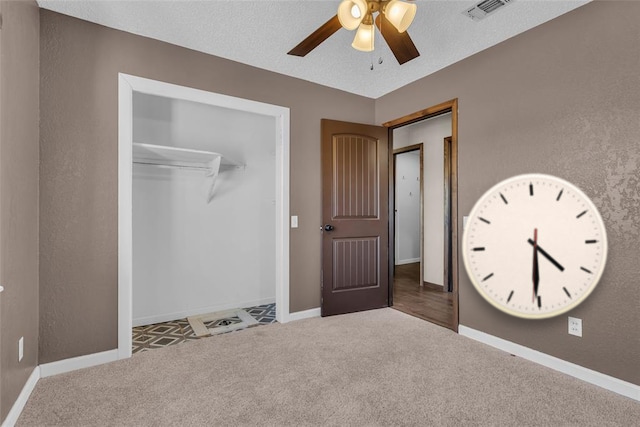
4:30:31
